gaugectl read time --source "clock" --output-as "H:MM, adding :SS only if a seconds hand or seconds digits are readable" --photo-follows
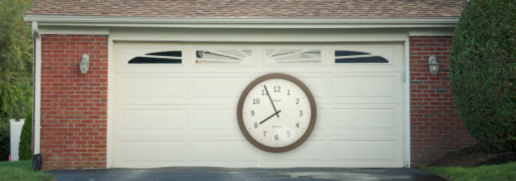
7:56
